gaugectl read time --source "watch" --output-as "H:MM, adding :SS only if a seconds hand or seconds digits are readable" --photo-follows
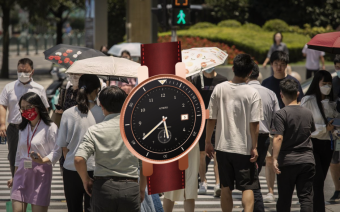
5:39
